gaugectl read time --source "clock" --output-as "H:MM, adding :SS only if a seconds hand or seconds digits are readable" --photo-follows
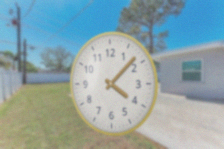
4:08
